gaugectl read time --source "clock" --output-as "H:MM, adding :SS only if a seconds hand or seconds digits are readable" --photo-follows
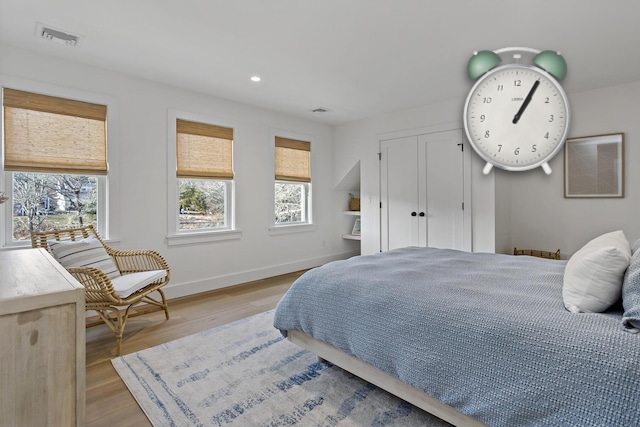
1:05
